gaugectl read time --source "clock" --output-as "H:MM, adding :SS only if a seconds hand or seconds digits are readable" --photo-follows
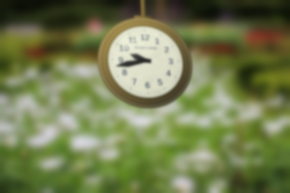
9:43
